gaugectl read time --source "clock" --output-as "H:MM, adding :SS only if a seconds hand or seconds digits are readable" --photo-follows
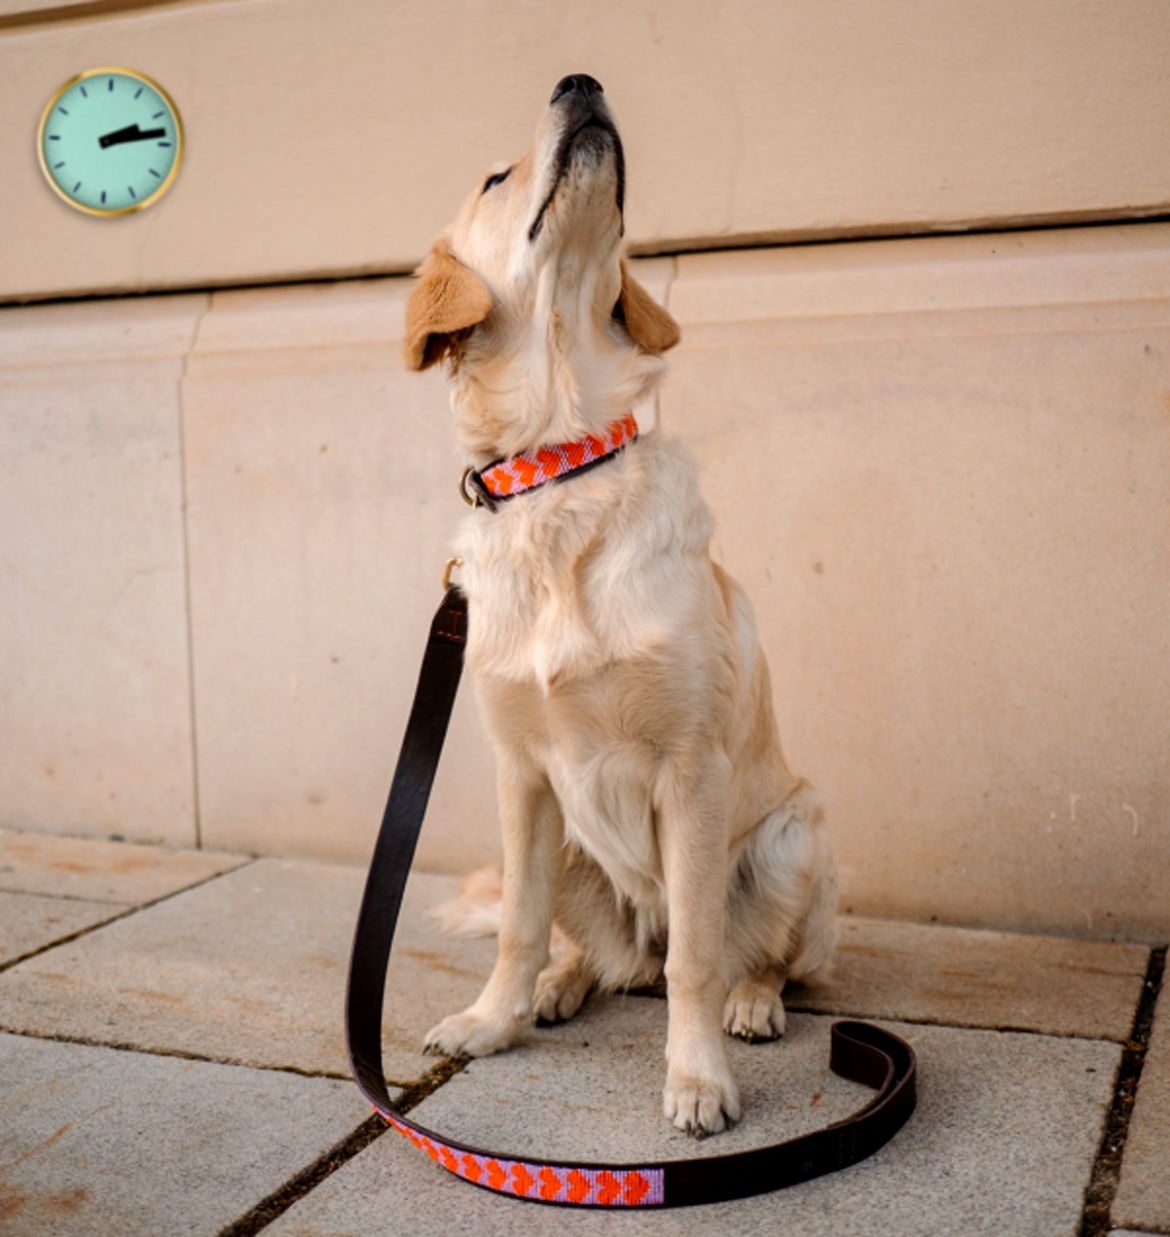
2:13
